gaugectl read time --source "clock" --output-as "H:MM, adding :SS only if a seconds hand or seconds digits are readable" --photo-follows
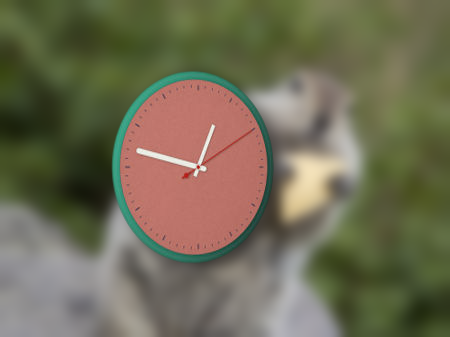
12:47:10
